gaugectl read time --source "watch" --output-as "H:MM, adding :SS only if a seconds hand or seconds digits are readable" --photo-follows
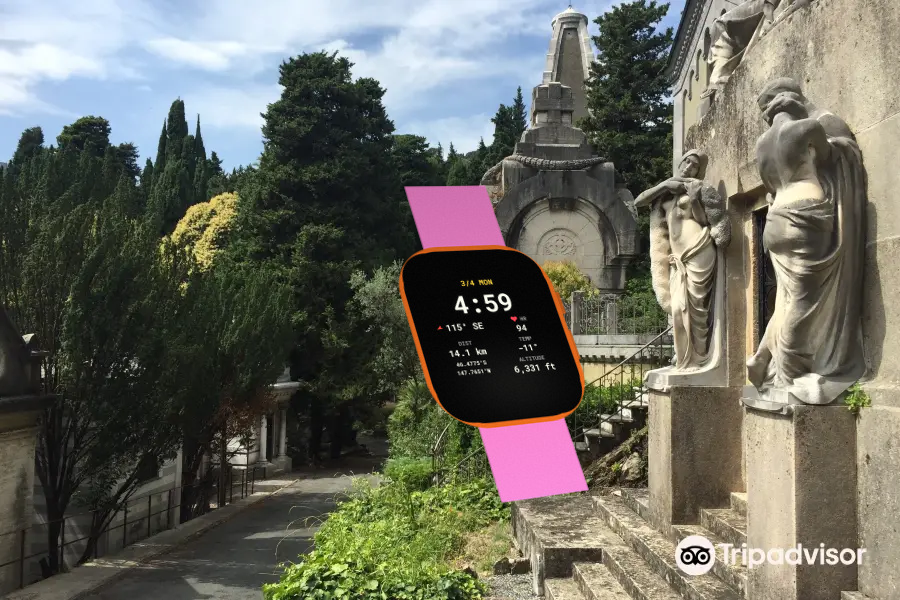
4:59
